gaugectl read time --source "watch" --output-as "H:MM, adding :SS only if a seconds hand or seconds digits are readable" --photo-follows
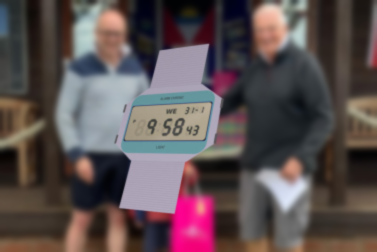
9:58:43
